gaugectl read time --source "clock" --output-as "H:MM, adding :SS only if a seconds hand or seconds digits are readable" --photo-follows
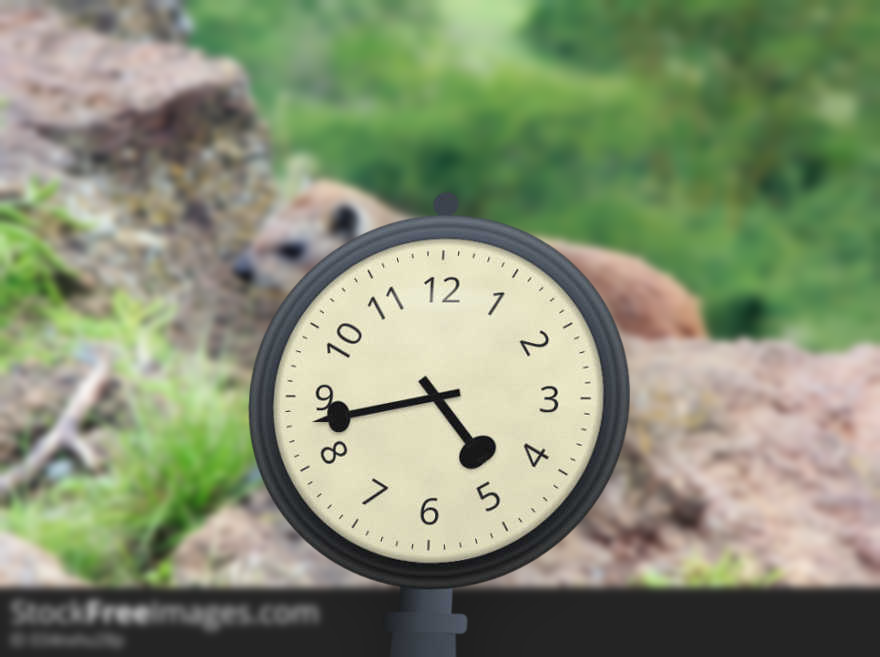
4:43
